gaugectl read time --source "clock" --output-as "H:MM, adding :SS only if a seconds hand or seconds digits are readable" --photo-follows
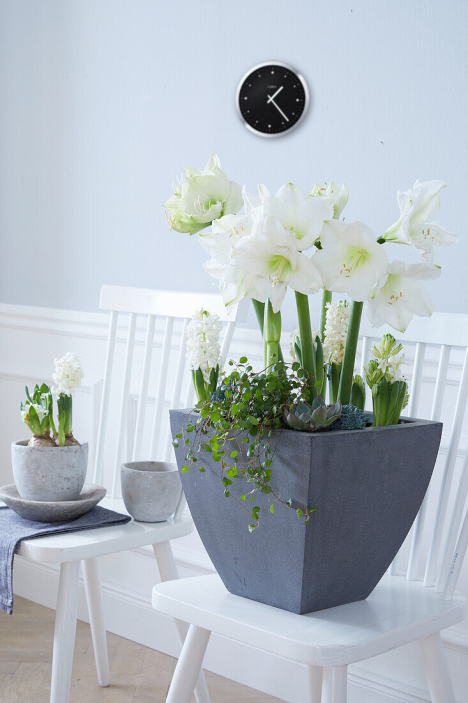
1:23
